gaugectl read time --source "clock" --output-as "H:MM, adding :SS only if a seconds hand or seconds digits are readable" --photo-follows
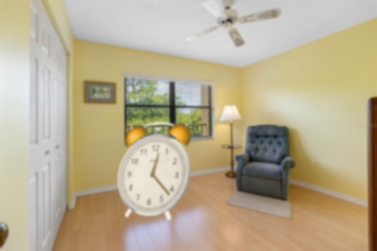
12:22
